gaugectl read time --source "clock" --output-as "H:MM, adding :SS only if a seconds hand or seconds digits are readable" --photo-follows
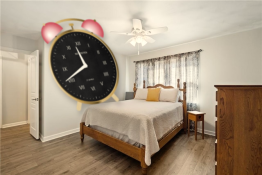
11:41
